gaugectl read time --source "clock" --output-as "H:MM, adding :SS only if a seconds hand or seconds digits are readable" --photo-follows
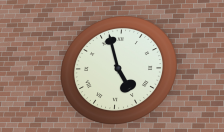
4:57
